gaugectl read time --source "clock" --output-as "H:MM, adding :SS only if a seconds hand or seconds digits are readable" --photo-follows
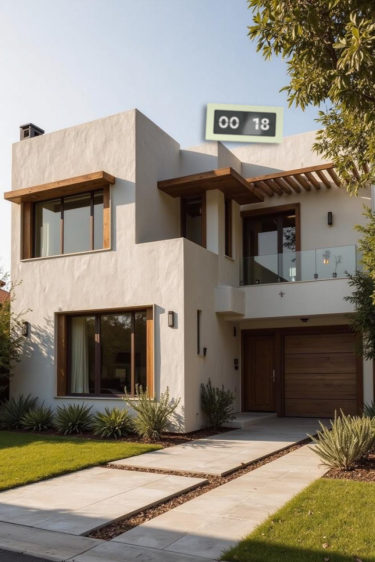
0:18
